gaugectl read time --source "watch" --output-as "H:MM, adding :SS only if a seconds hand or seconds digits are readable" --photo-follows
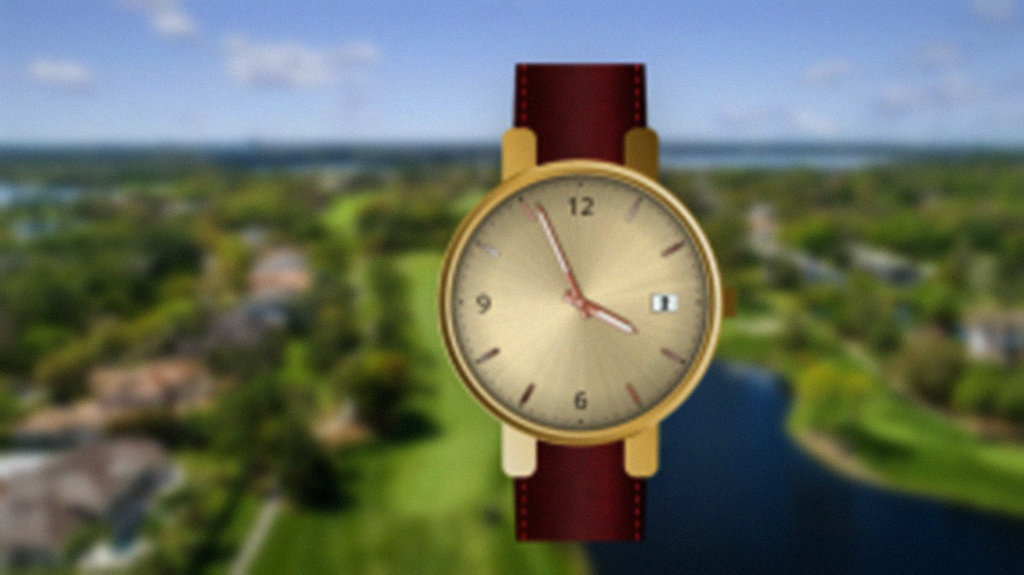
3:56
